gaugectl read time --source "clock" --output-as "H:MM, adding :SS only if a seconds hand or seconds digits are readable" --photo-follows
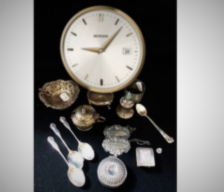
9:07
